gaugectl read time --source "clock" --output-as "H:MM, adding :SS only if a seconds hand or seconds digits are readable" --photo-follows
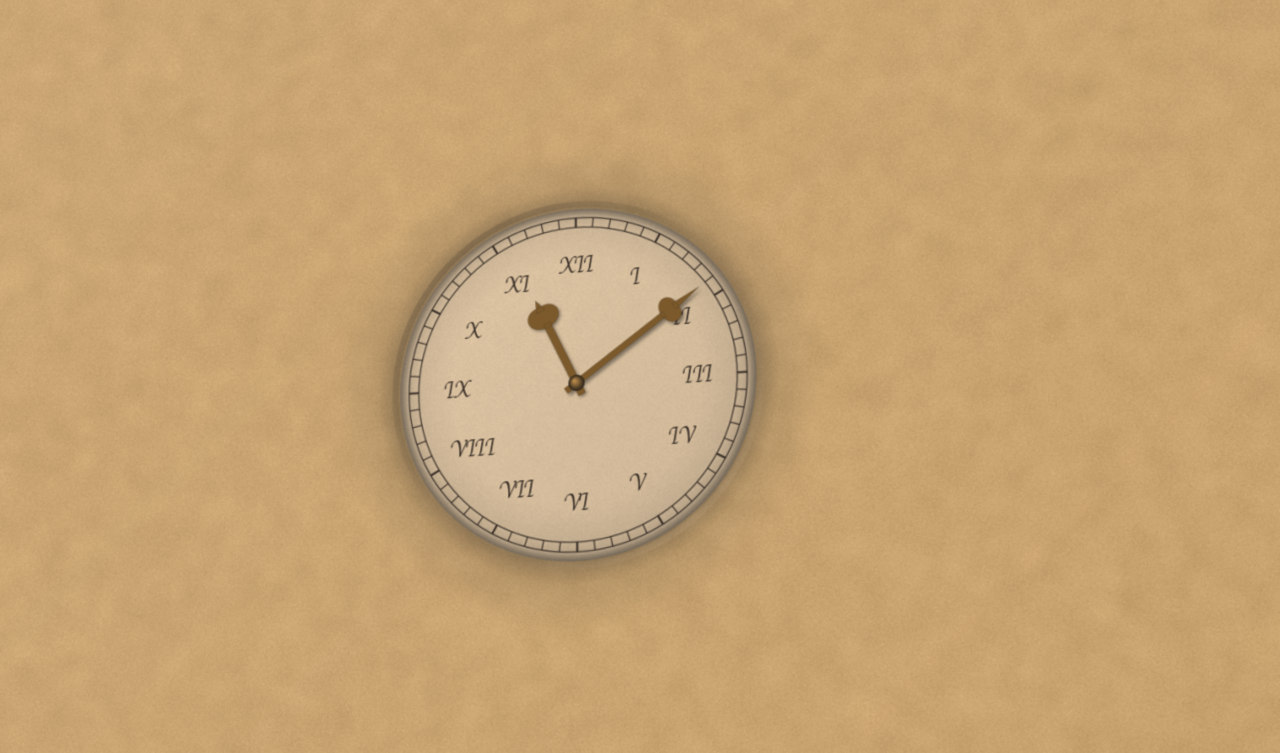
11:09
